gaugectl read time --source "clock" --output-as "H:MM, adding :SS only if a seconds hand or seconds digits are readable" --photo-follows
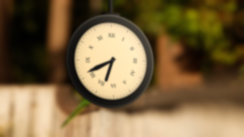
6:41
